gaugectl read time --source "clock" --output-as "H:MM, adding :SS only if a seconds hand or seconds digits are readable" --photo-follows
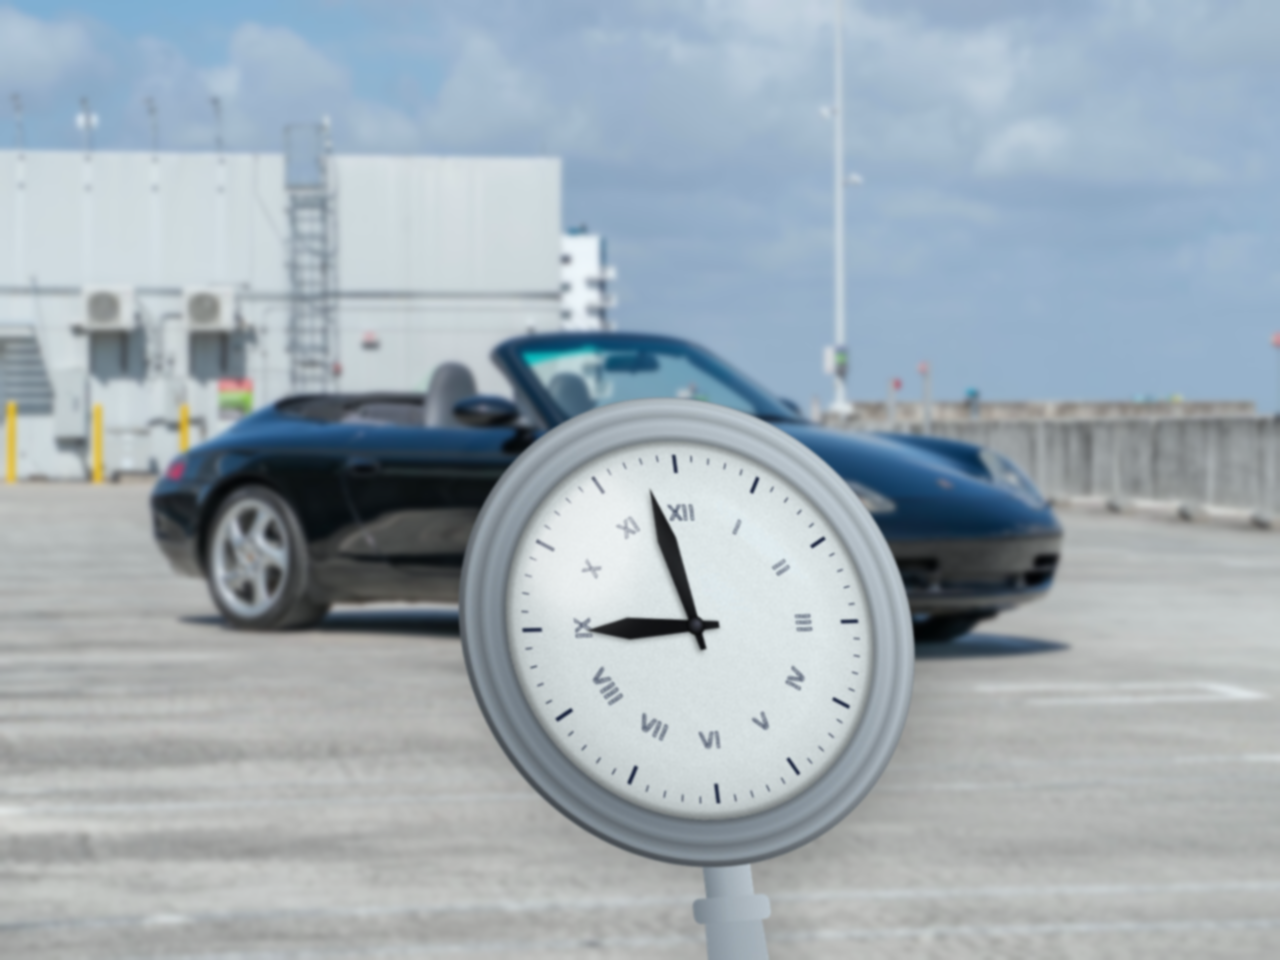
8:58
